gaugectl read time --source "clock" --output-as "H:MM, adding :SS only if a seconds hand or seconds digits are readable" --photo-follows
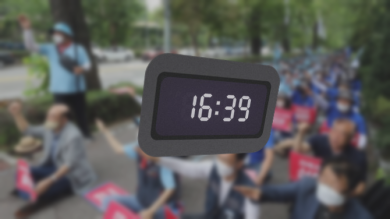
16:39
